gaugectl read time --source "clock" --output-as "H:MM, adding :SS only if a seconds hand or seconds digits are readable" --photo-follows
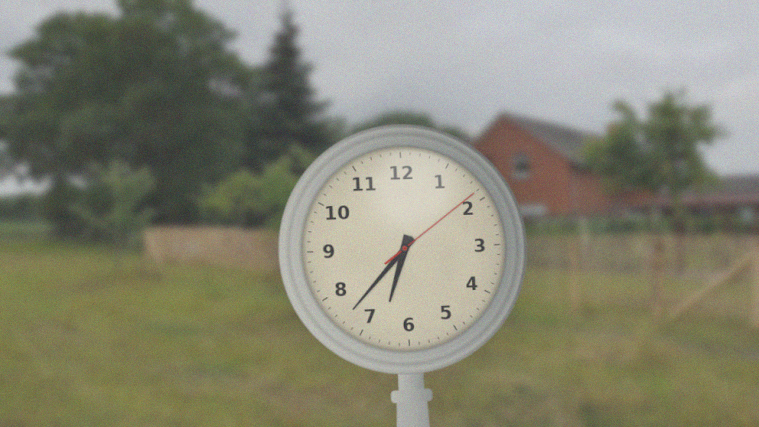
6:37:09
